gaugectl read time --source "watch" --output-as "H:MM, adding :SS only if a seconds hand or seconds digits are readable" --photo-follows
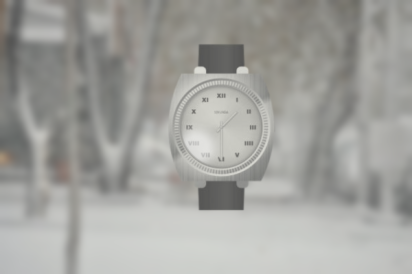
1:30
